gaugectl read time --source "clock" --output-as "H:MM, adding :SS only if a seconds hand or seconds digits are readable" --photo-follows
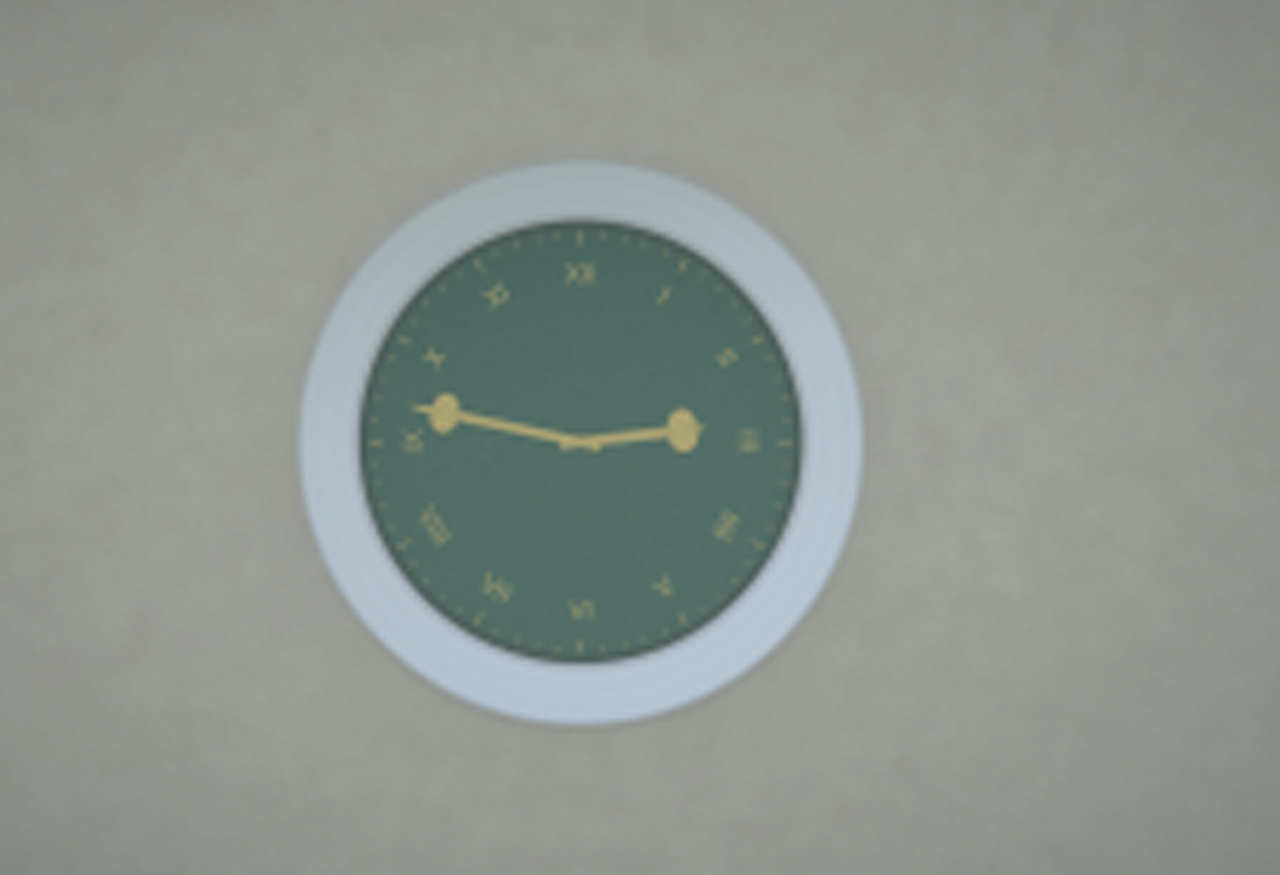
2:47
